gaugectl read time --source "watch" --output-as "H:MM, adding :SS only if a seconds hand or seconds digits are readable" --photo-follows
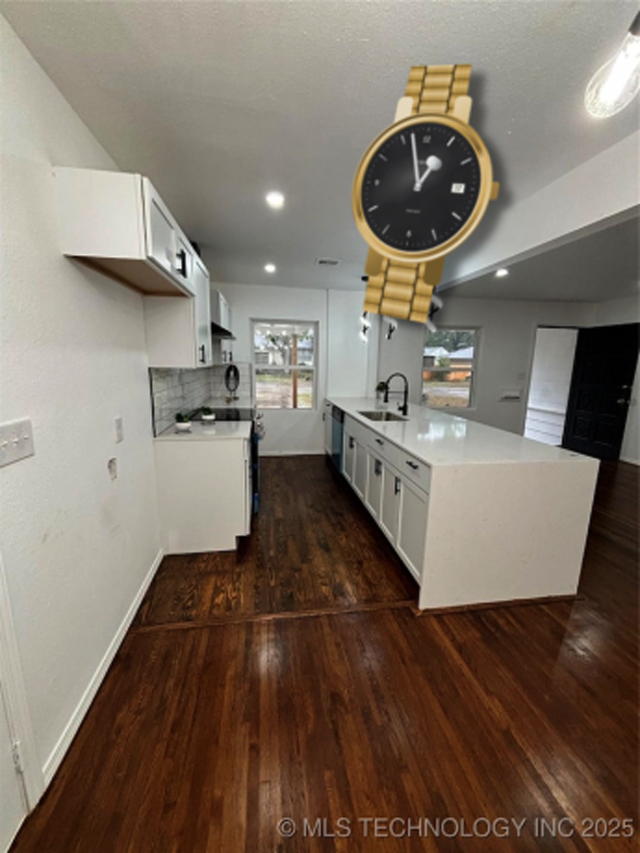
12:57
